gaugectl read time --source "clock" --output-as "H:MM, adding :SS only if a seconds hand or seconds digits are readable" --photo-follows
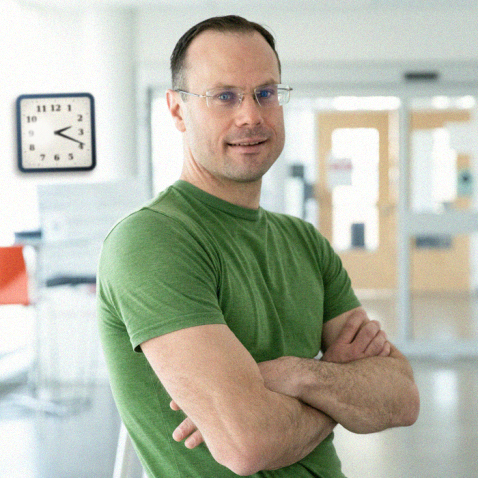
2:19
